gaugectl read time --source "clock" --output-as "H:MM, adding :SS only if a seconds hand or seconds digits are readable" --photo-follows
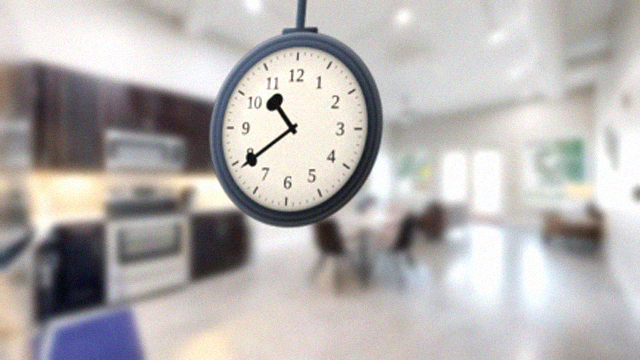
10:39
